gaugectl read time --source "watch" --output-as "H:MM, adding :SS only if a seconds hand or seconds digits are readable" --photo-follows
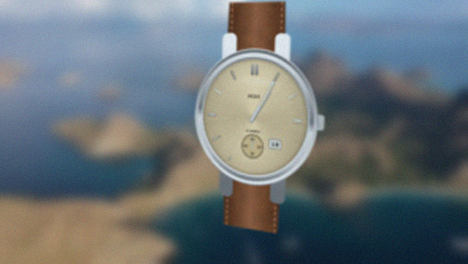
1:05
